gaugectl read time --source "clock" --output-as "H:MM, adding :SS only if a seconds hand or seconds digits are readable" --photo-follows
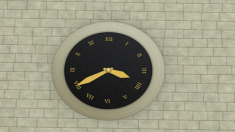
3:40
